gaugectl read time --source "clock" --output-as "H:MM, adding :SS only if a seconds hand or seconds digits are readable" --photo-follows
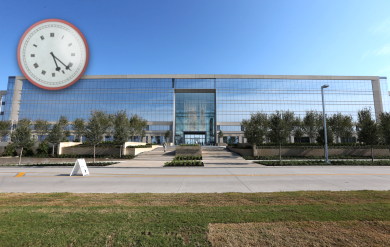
5:22
